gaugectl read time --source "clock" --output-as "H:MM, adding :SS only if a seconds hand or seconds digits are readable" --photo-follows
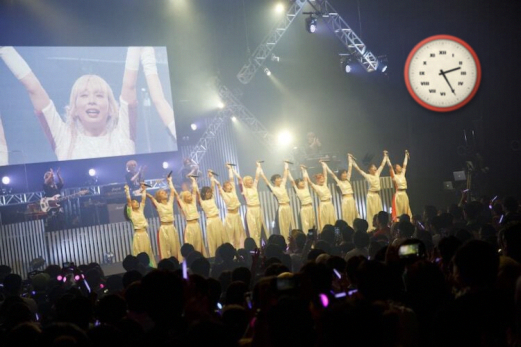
2:25
